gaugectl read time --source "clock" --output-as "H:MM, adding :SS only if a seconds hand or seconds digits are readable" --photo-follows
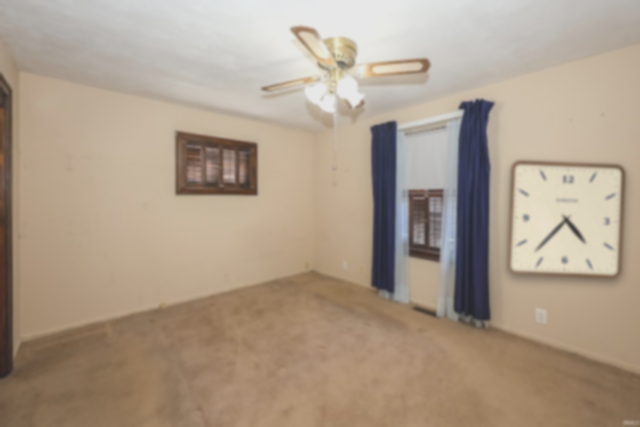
4:37
